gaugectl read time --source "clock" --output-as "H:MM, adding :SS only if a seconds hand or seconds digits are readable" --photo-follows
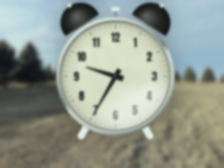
9:35
